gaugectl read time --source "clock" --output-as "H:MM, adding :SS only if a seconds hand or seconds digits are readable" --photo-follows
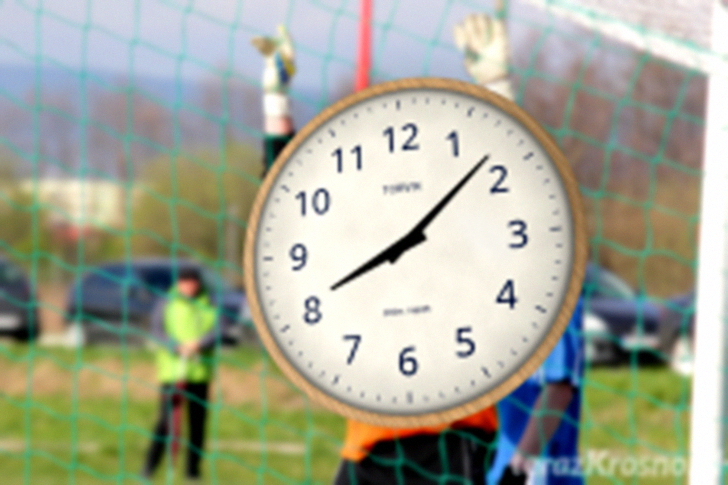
8:08
